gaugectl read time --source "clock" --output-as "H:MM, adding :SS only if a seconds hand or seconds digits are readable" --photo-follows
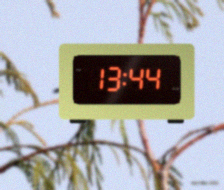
13:44
